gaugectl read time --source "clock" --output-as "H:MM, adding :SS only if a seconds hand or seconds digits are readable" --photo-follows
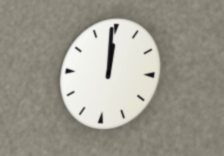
11:59
